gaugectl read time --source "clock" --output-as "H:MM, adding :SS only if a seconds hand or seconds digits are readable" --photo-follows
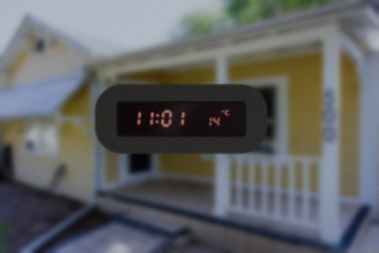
11:01
